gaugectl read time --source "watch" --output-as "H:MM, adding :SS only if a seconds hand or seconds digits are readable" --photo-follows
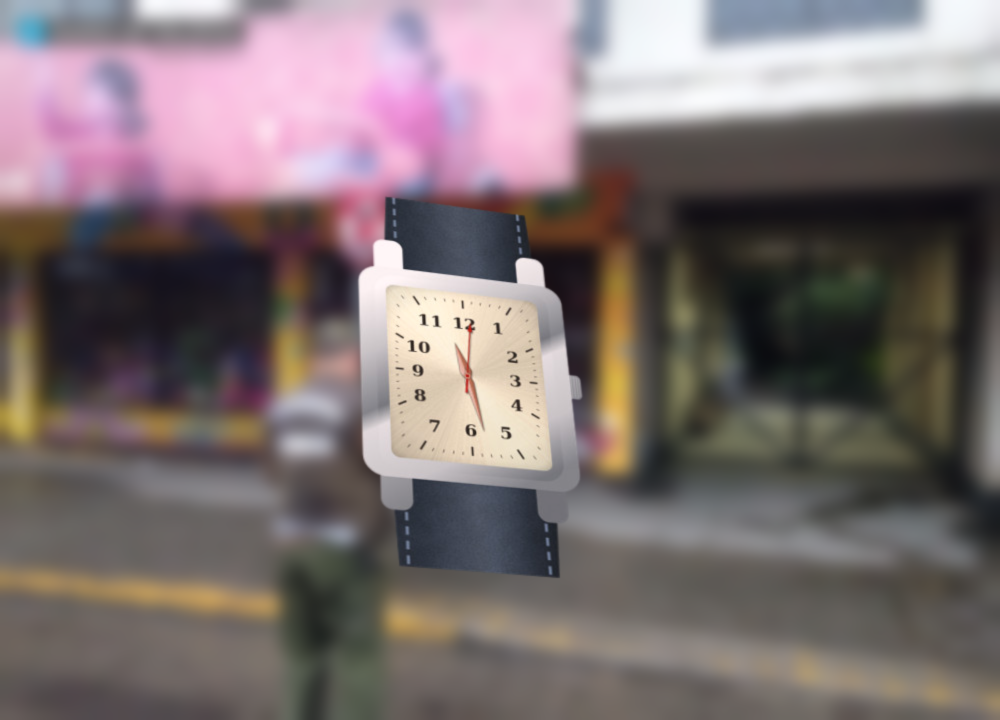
11:28:01
